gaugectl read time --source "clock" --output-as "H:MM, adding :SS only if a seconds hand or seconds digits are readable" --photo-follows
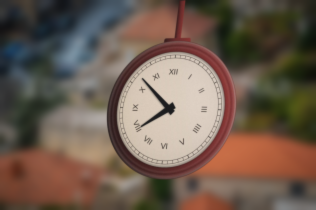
7:52
